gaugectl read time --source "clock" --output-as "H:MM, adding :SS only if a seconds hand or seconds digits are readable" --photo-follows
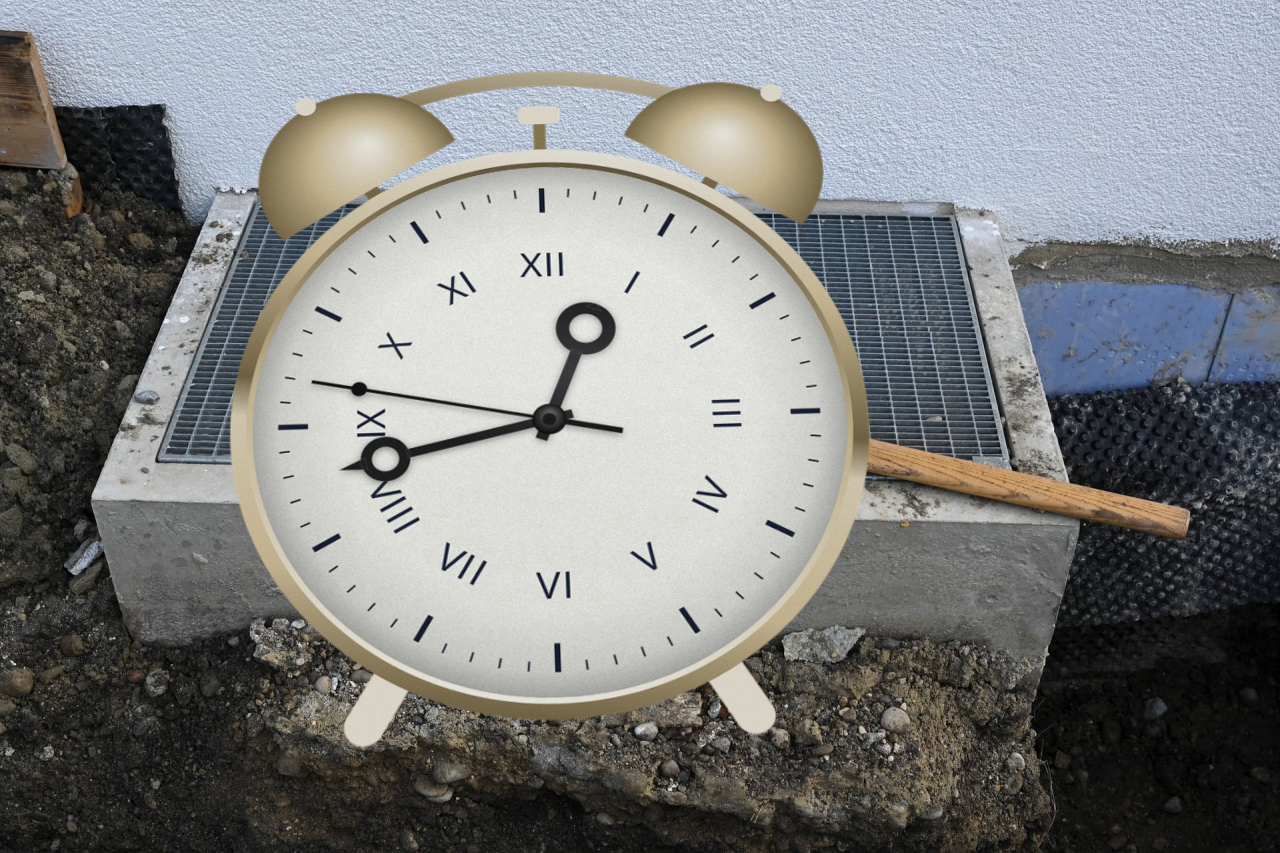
12:42:47
